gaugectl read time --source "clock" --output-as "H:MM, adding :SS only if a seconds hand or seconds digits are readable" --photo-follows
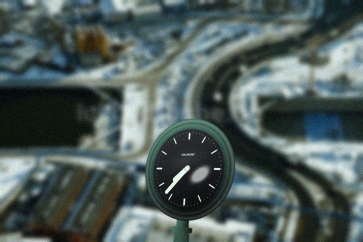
7:37
